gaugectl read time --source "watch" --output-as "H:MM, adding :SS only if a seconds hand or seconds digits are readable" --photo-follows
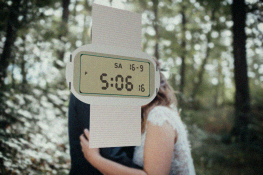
5:06:16
